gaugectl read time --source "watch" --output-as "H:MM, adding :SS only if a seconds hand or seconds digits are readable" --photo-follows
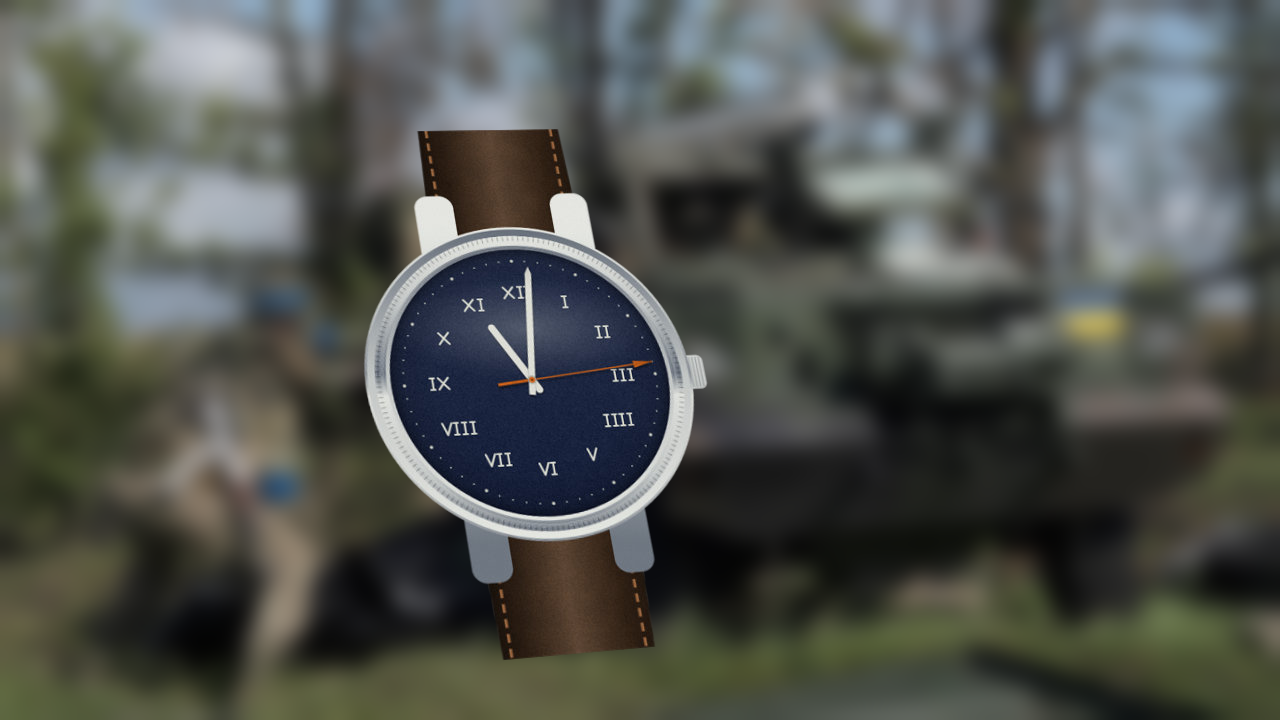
11:01:14
